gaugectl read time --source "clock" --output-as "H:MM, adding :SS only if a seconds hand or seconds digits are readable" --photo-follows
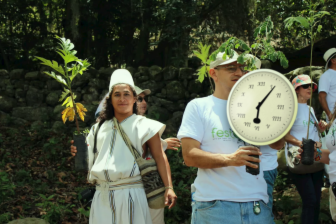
6:06
